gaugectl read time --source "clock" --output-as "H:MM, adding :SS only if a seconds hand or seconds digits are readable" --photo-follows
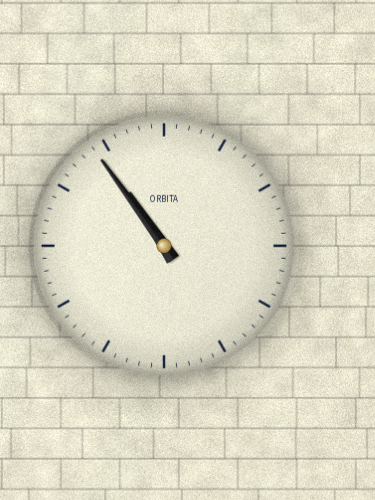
10:54
